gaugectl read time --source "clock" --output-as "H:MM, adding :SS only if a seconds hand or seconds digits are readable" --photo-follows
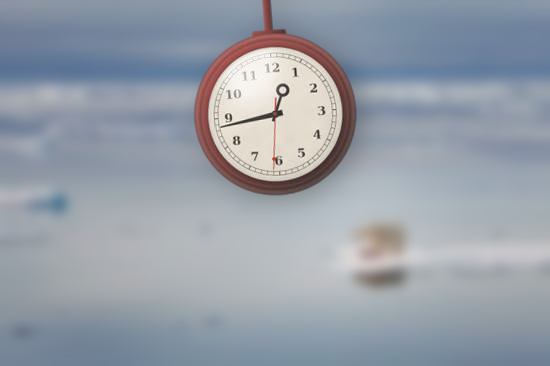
12:43:31
